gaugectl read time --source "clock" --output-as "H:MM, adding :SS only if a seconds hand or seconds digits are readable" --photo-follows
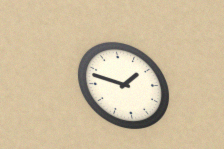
1:48
